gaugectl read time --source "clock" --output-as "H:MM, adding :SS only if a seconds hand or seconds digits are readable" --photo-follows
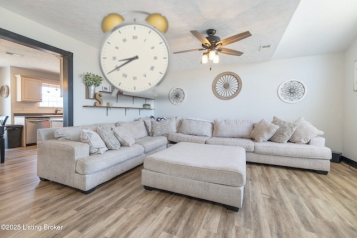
8:40
